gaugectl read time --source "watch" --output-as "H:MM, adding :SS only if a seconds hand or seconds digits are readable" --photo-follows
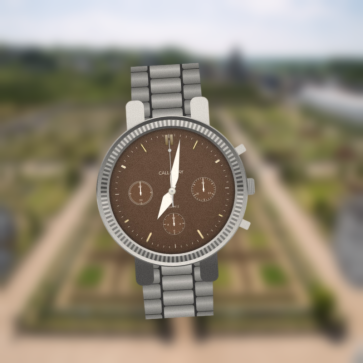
7:02
